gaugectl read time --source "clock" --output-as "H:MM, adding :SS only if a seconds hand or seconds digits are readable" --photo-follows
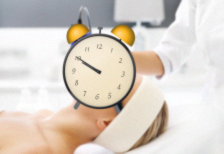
9:50
